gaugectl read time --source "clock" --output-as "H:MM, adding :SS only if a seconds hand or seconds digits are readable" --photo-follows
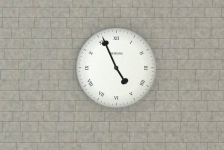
4:56
